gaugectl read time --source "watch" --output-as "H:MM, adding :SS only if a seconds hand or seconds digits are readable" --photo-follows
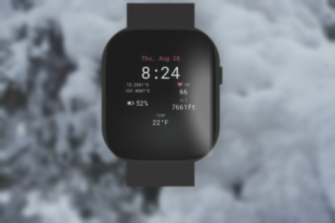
8:24
